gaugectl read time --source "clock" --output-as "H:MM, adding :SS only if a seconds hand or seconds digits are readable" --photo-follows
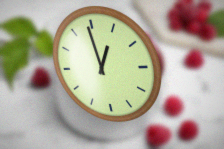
12:59
